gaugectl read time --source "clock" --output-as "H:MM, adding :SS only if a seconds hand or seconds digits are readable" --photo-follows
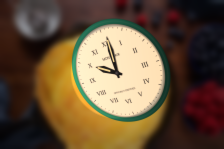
10:01
